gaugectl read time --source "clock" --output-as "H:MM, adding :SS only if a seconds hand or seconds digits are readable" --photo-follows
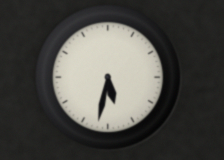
5:32
